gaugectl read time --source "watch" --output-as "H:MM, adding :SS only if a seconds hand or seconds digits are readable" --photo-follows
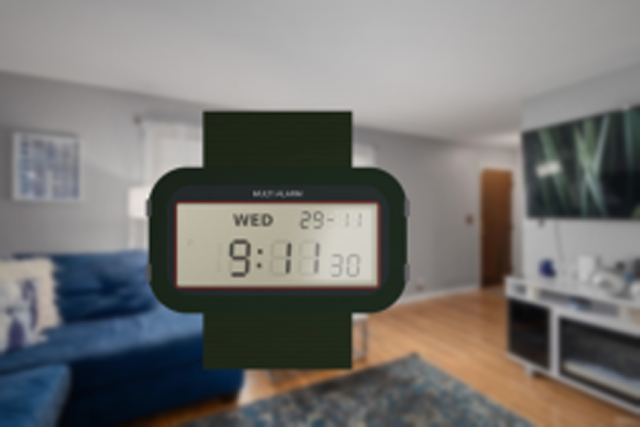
9:11:30
